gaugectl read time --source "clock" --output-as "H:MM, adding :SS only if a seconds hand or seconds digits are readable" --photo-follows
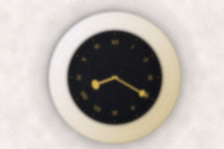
8:20
